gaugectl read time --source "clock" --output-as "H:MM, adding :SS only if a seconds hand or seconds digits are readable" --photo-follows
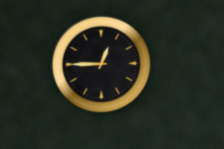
12:45
